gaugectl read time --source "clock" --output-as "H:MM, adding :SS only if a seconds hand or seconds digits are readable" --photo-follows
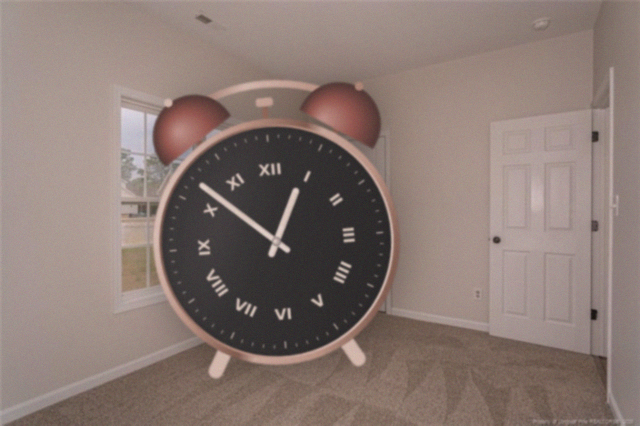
12:52
